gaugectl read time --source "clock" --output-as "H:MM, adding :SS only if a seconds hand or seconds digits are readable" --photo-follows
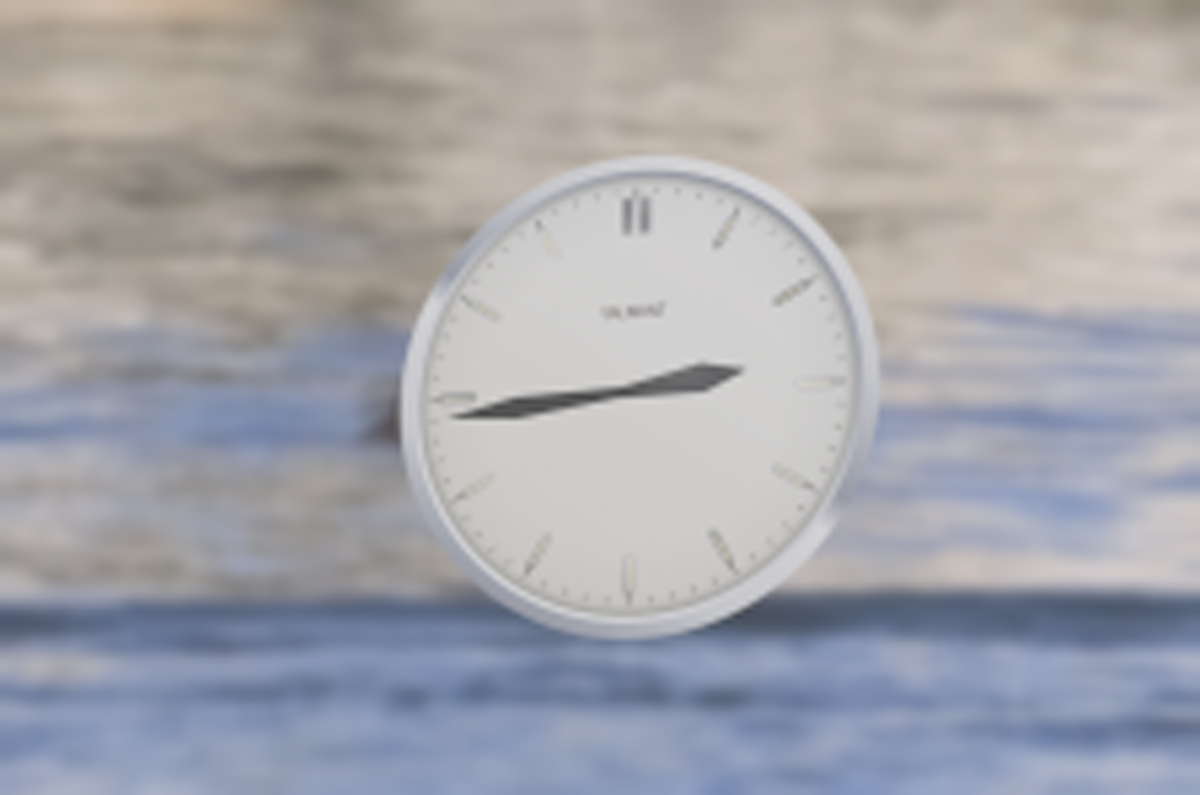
2:44
